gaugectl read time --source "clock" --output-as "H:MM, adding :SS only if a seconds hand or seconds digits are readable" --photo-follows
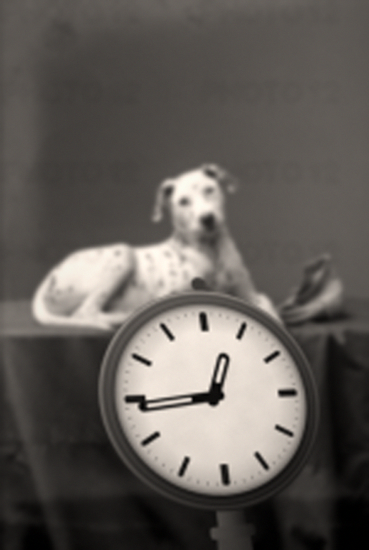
12:44
